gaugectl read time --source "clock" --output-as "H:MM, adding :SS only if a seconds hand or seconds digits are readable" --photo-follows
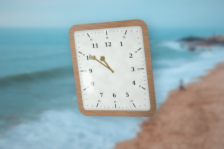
10:51
